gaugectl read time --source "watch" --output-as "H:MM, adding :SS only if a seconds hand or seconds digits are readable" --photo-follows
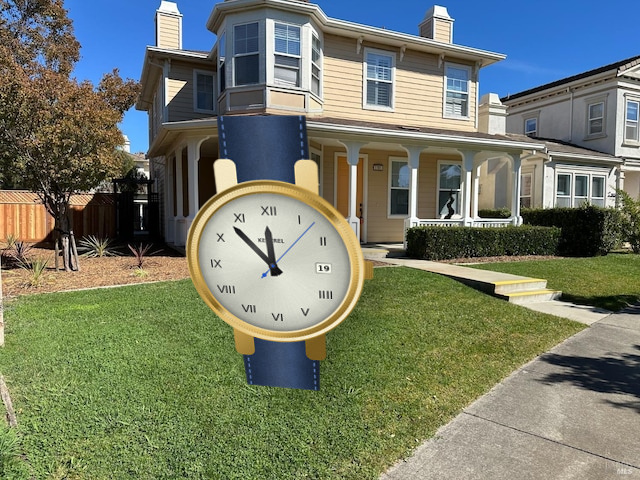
11:53:07
